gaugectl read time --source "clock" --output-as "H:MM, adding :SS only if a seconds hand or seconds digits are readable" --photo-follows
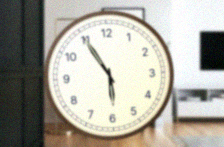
5:55
